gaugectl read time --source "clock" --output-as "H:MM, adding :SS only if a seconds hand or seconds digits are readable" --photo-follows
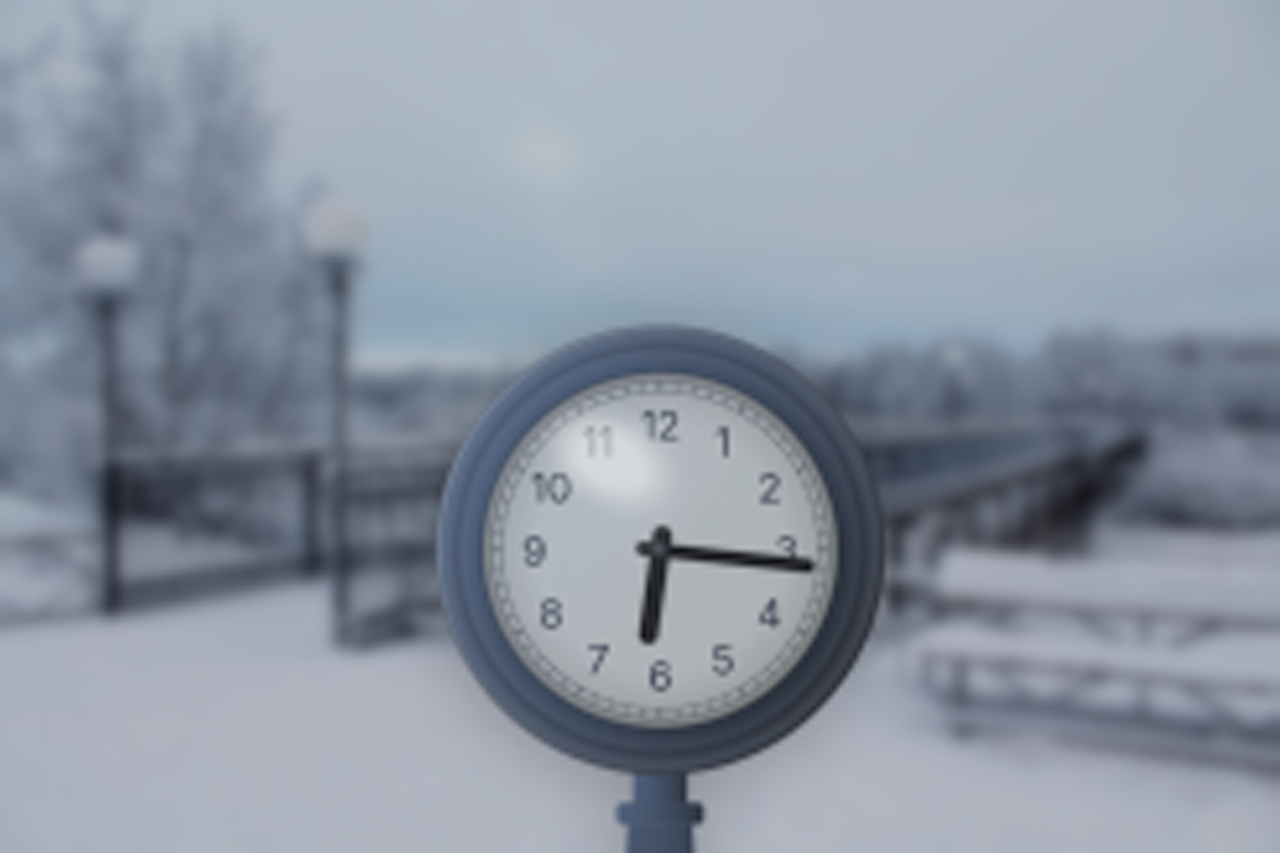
6:16
